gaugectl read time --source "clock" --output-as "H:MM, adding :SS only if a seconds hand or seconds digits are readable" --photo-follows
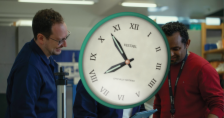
7:53
